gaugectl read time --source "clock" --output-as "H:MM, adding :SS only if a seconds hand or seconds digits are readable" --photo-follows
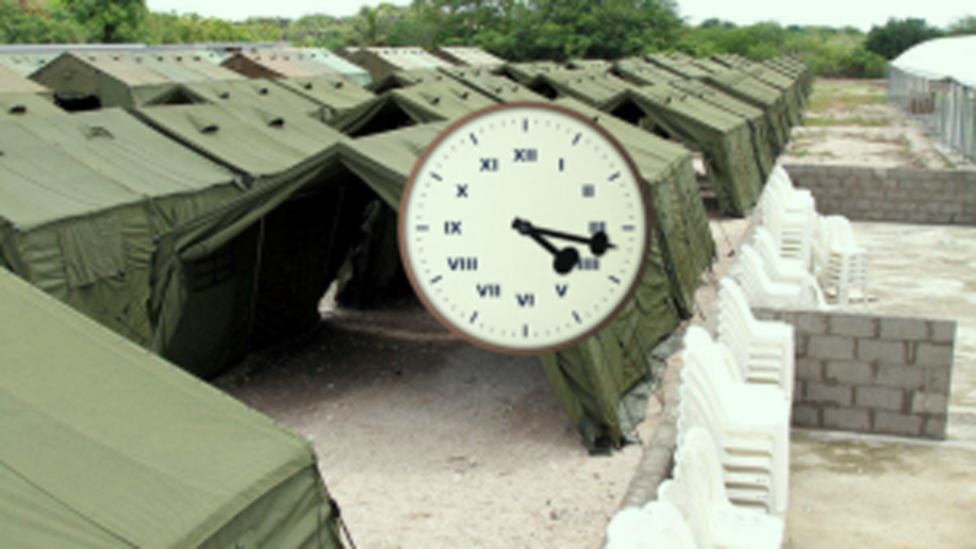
4:17
